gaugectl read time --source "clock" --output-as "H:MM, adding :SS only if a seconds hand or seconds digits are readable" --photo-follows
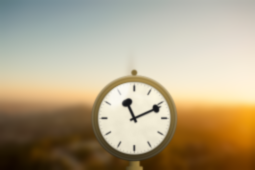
11:11
